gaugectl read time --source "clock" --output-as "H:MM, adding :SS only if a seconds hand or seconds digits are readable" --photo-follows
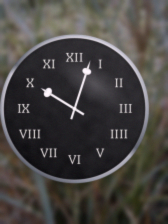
10:03
